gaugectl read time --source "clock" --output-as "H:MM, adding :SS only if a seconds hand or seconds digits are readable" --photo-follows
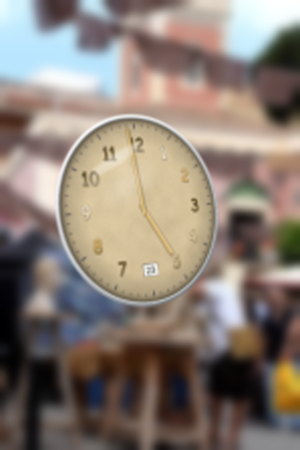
4:59
